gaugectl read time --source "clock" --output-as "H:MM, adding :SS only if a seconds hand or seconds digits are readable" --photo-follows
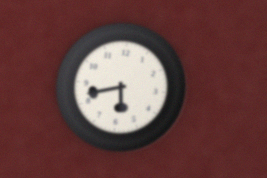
5:42
